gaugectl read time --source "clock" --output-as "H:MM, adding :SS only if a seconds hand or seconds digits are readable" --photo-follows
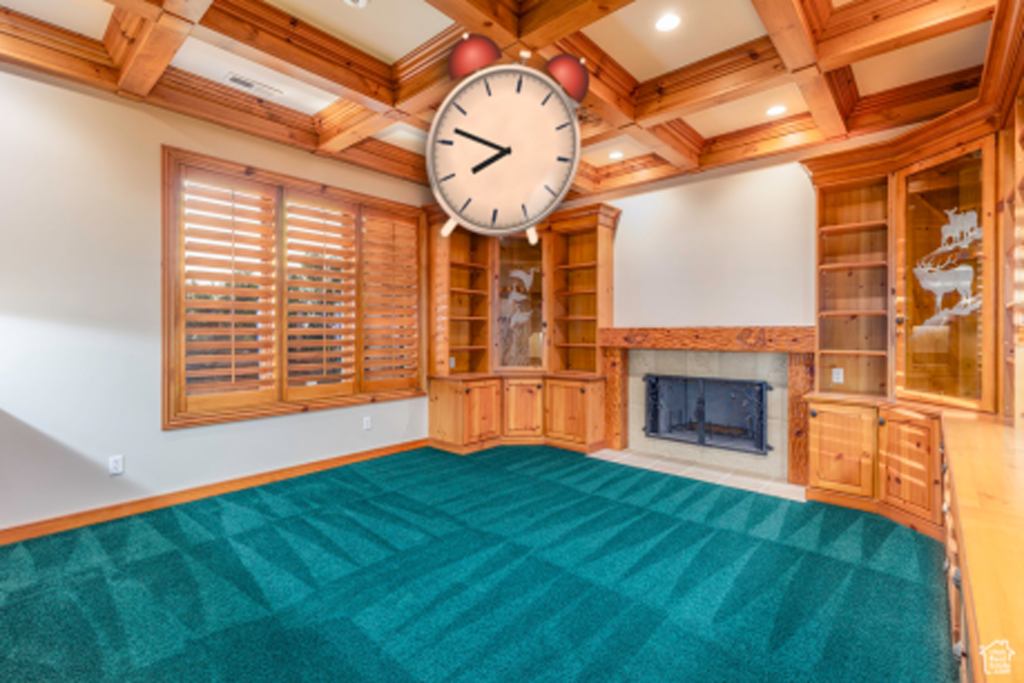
7:47
